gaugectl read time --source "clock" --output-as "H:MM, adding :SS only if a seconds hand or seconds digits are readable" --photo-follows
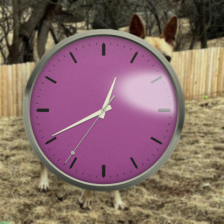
12:40:36
